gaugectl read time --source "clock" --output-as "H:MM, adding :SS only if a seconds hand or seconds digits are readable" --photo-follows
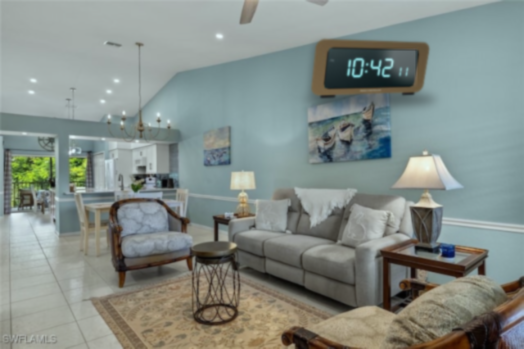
10:42
